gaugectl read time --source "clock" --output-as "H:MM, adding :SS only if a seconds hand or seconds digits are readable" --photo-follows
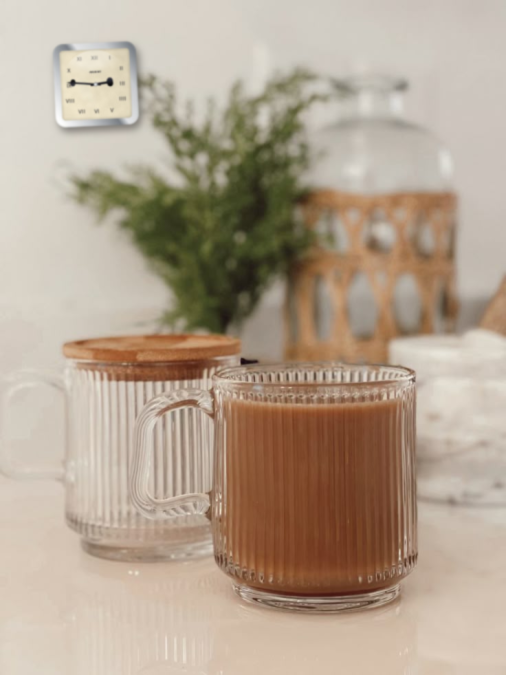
2:46
